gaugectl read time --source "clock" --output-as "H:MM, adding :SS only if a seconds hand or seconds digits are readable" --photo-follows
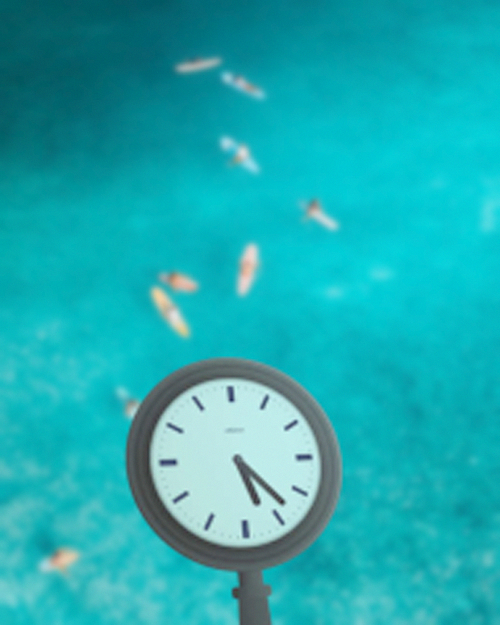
5:23
